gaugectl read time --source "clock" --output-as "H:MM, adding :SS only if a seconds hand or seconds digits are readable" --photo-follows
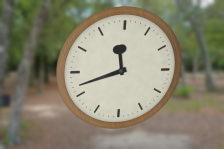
11:42
